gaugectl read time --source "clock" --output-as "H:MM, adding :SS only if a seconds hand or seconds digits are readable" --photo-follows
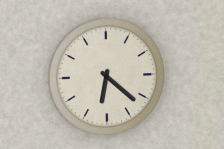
6:22
